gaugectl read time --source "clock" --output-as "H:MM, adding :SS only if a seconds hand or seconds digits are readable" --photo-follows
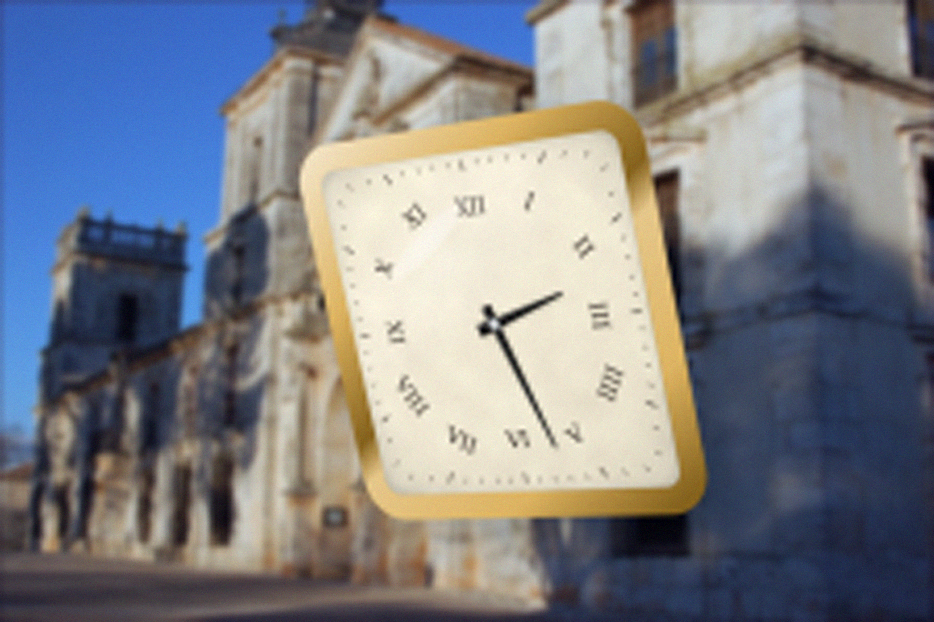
2:27
